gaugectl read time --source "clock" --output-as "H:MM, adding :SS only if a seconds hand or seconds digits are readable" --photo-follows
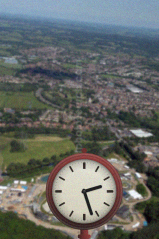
2:27
